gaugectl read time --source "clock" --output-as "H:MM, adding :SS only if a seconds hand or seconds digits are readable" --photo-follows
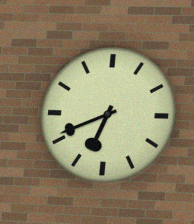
6:41
